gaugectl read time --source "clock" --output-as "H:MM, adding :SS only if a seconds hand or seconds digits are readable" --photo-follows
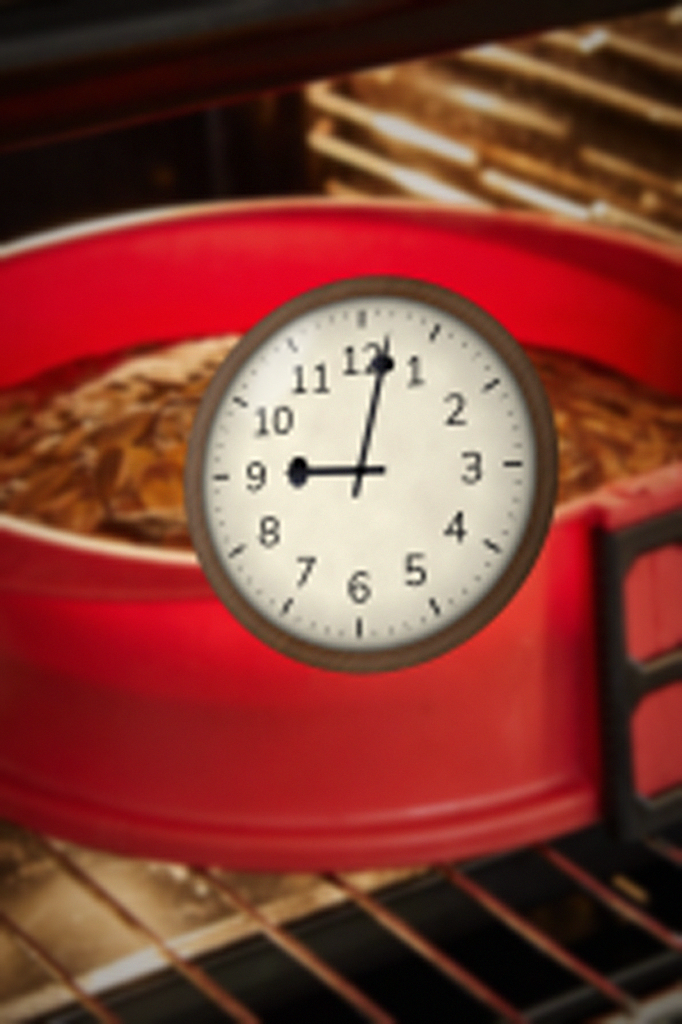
9:02
